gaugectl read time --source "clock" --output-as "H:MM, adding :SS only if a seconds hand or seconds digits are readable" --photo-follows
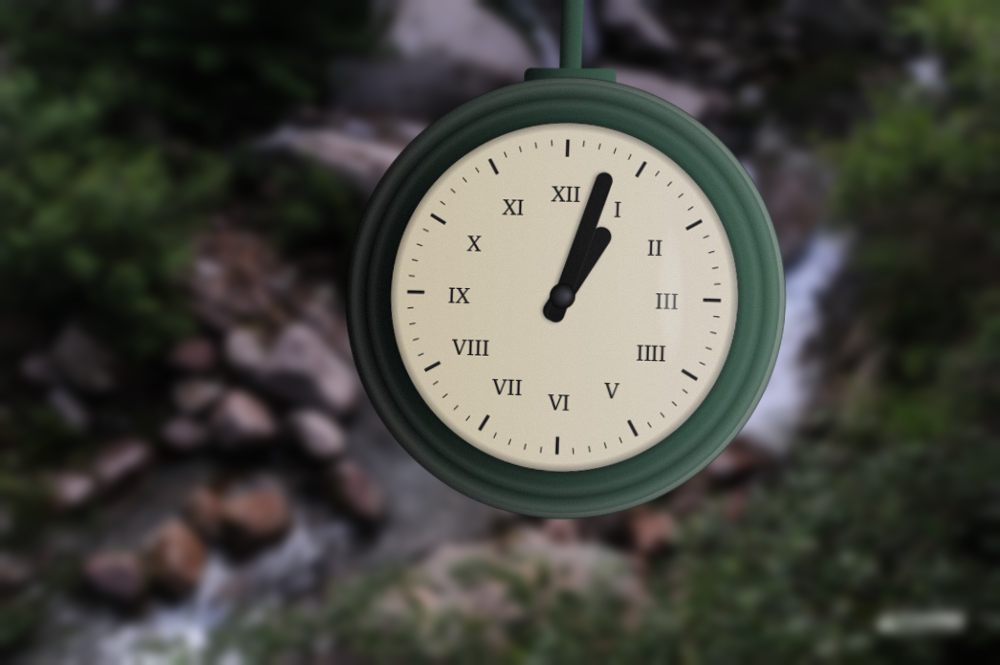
1:03
